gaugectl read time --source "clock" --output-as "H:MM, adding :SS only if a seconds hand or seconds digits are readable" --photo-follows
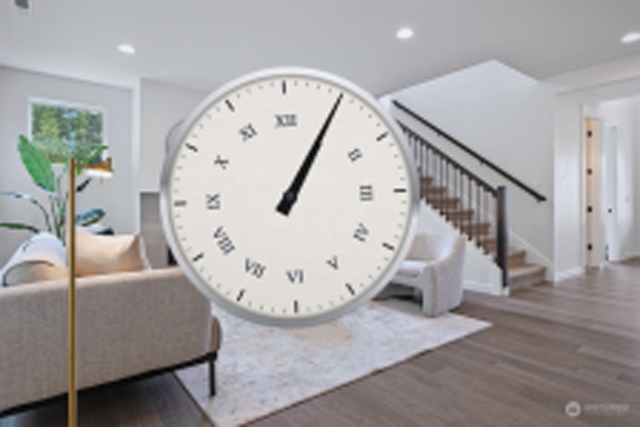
1:05
